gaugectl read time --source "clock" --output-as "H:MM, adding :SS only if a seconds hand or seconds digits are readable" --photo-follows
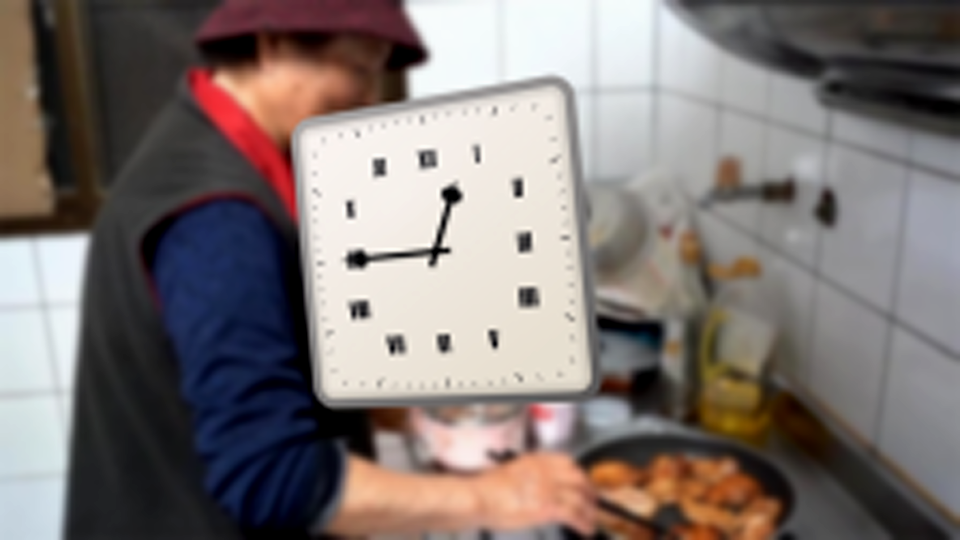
12:45
